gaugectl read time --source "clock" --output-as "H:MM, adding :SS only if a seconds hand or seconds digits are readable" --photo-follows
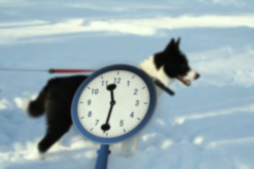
11:31
